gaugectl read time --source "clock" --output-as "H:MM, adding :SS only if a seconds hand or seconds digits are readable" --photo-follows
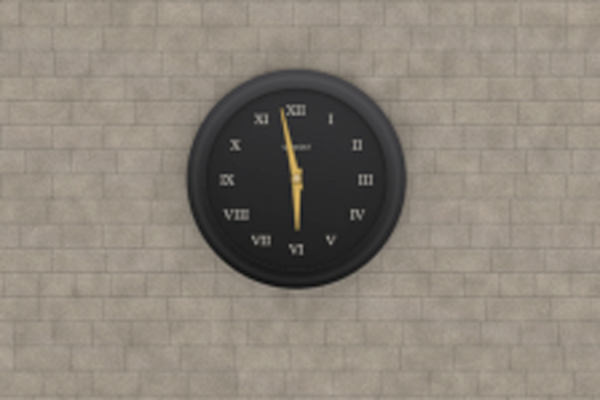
5:58
